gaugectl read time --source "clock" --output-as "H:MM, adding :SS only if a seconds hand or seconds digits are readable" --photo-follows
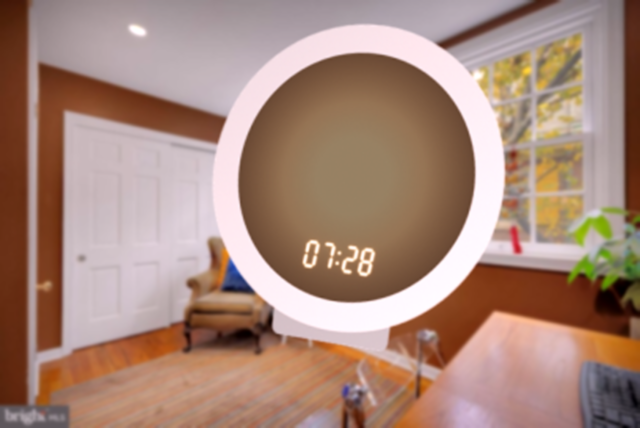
7:28
